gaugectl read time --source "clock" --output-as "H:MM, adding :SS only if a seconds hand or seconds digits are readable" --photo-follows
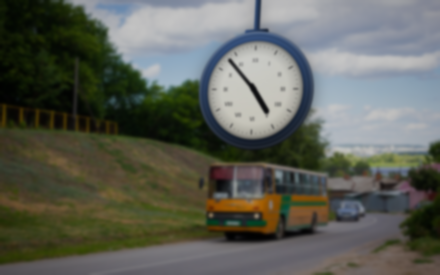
4:53
